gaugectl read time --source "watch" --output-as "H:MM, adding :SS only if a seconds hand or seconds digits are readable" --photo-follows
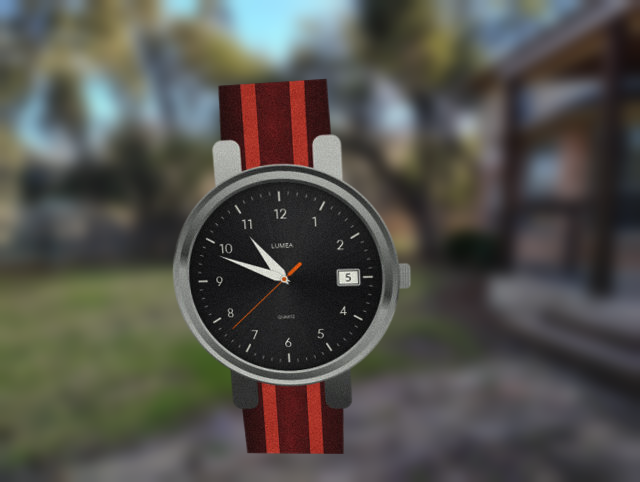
10:48:38
